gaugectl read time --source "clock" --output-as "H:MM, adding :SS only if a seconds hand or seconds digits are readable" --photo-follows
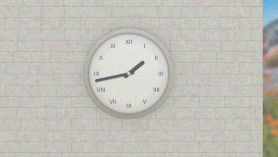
1:43
